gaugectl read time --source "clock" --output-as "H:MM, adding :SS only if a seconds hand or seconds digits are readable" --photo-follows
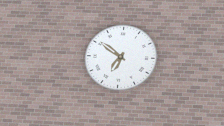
6:51
